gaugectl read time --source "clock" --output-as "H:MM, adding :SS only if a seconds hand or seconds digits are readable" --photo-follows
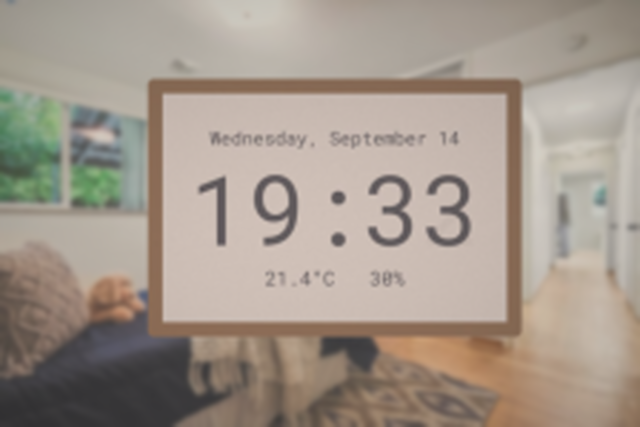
19:33
